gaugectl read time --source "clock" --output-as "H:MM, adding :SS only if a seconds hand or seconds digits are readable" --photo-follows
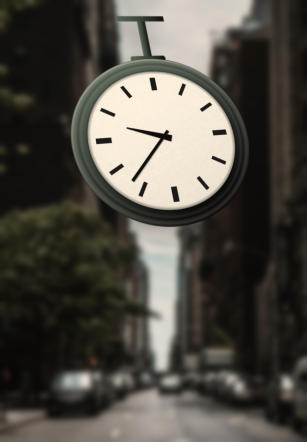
9:37
